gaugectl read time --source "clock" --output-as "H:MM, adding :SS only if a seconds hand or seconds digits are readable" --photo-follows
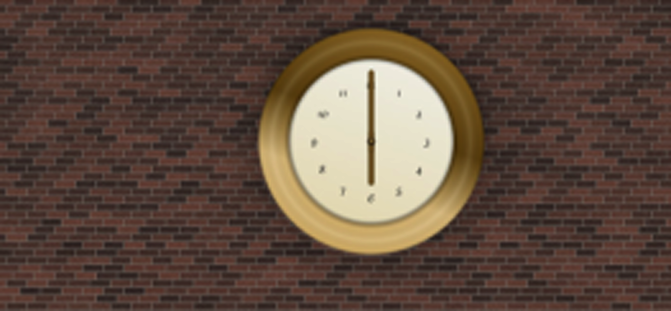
6:00
